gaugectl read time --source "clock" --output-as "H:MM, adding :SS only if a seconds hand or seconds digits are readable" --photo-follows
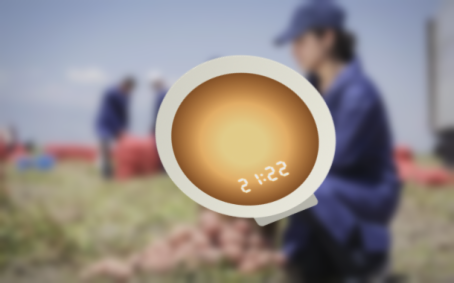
21:22
